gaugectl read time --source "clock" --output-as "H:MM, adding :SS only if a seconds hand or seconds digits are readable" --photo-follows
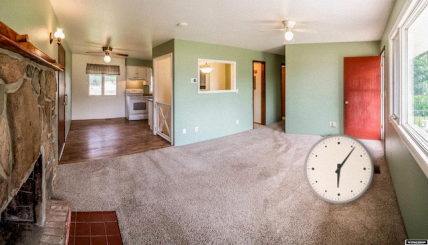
6:06
